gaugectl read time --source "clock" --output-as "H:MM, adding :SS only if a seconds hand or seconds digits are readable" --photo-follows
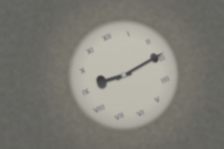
9:14
